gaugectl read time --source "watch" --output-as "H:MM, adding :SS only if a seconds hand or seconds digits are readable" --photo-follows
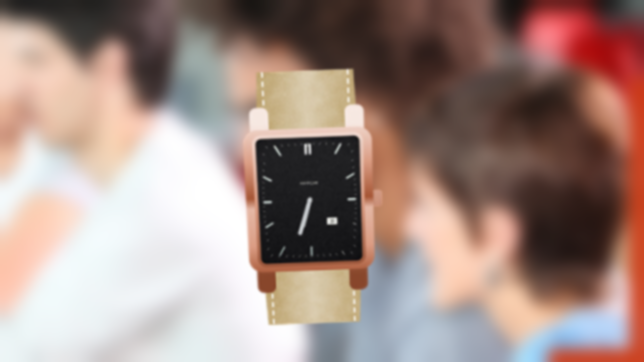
6:33
